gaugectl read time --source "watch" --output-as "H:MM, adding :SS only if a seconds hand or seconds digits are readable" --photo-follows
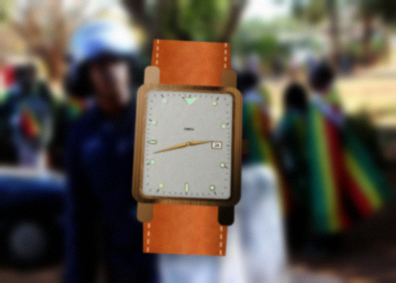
2:42
